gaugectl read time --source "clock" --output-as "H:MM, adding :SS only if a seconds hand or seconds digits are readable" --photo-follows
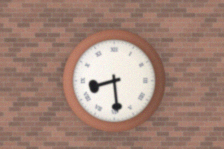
8:29
